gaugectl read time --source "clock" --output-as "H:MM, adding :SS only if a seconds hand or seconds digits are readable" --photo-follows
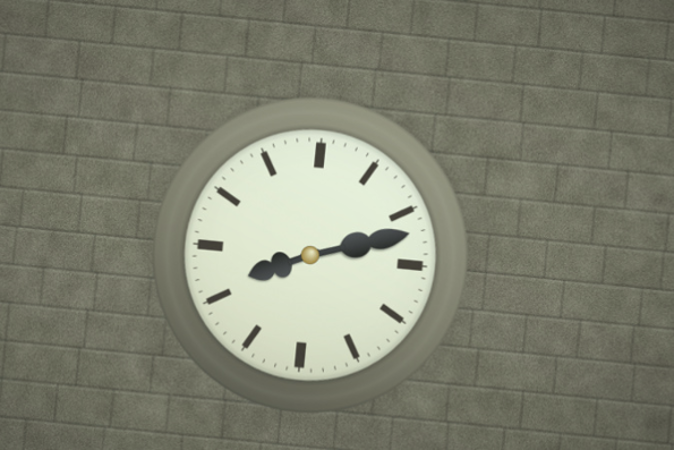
8:12
